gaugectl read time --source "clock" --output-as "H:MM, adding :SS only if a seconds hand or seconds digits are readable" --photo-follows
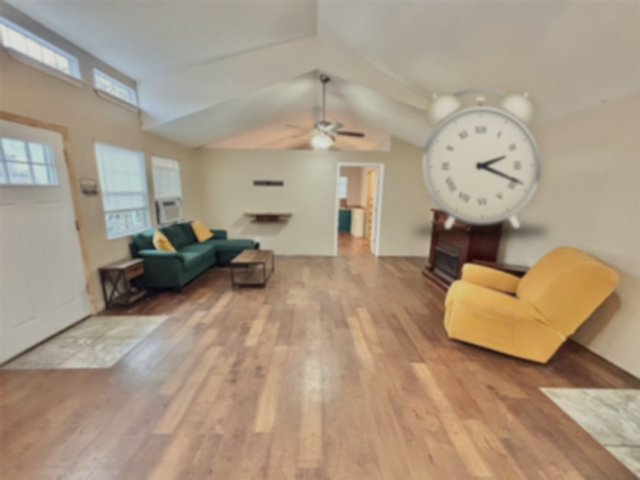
2:19
